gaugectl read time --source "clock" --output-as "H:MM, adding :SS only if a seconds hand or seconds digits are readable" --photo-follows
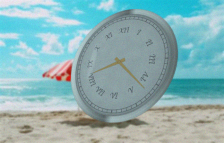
8:22
